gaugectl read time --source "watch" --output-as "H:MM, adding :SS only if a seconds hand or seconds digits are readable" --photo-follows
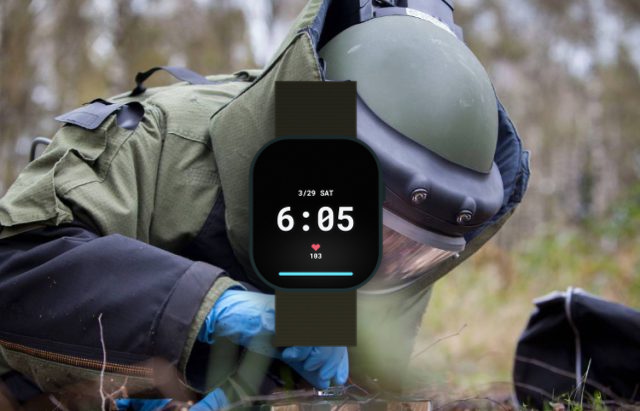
6:05
